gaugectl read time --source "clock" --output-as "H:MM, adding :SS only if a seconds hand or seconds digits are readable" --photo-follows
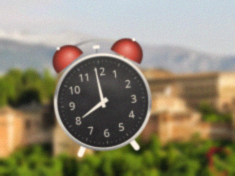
7:59
